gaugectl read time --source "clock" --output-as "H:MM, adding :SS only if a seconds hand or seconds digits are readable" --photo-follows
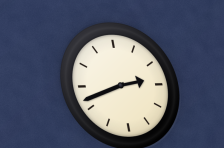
2:42
